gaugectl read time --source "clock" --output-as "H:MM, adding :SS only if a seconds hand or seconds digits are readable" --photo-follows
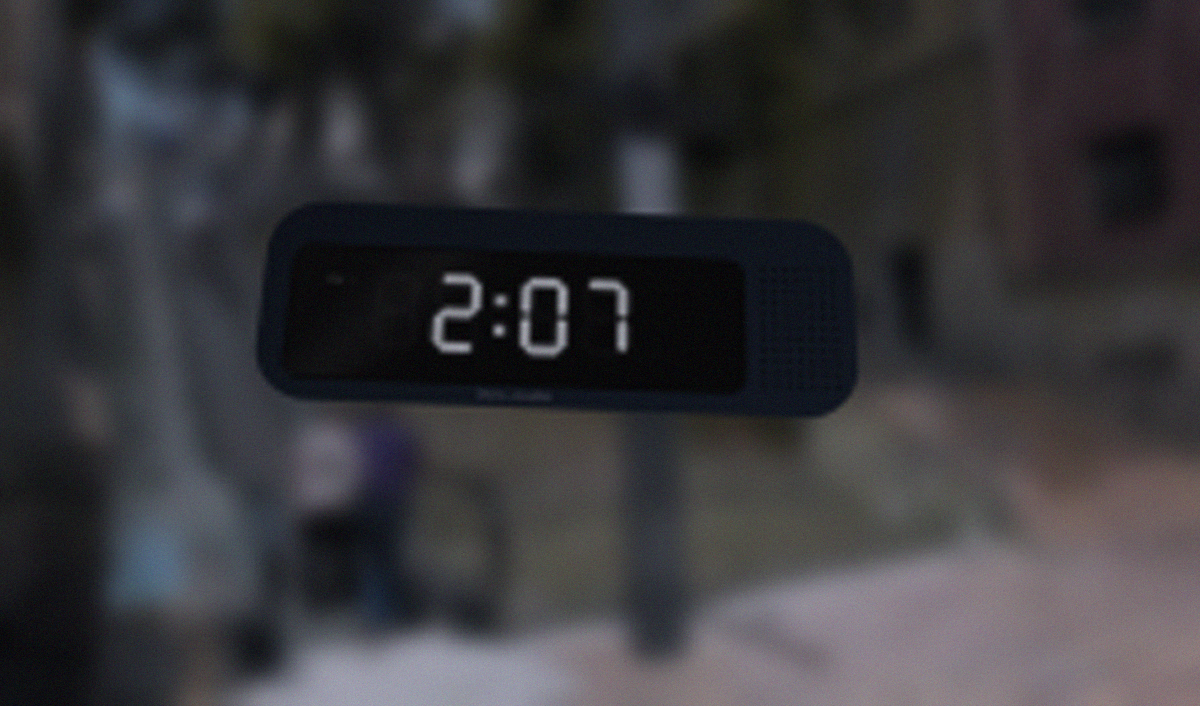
2:07
